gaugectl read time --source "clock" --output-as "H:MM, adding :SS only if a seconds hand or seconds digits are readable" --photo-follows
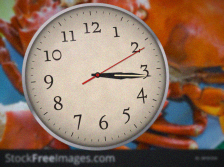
3:16:11
